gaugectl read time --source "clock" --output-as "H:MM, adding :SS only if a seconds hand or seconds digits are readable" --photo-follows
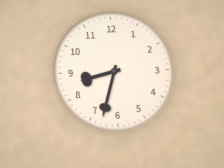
8:33
